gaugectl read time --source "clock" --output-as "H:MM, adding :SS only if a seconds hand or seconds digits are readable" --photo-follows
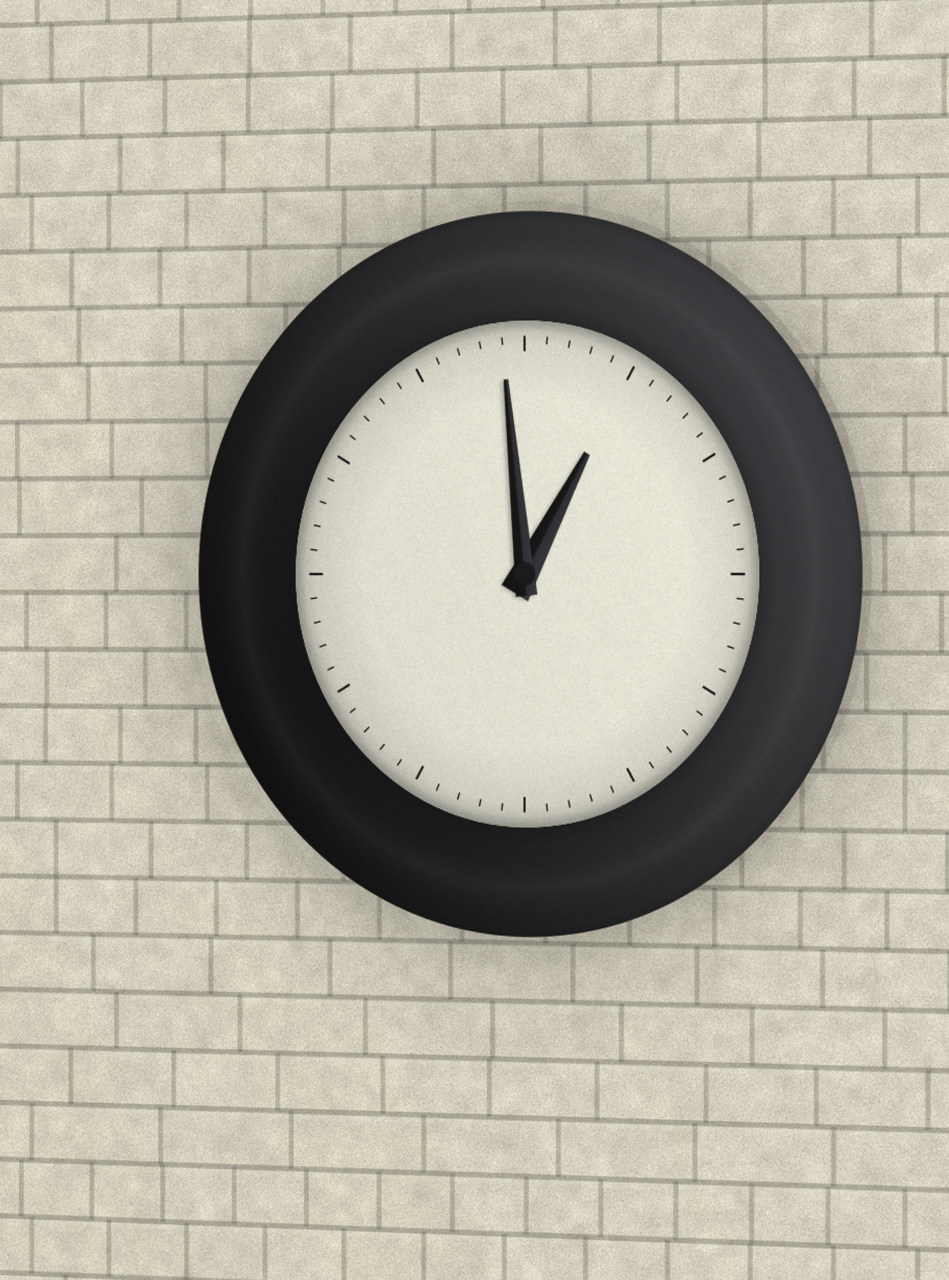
12:59
